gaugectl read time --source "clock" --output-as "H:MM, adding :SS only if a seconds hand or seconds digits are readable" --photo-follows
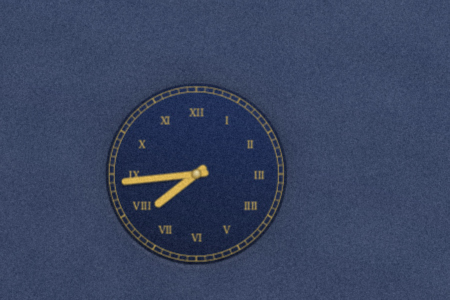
7:44
